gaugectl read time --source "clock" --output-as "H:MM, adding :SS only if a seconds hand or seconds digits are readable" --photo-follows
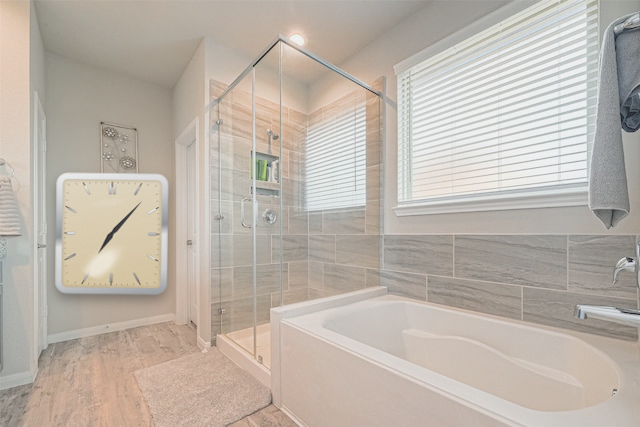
7:07
